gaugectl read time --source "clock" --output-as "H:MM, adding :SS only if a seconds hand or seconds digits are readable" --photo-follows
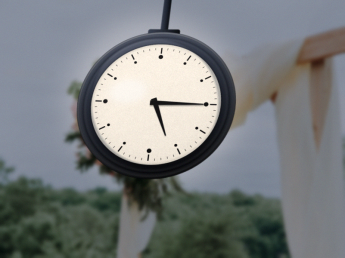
5:15
